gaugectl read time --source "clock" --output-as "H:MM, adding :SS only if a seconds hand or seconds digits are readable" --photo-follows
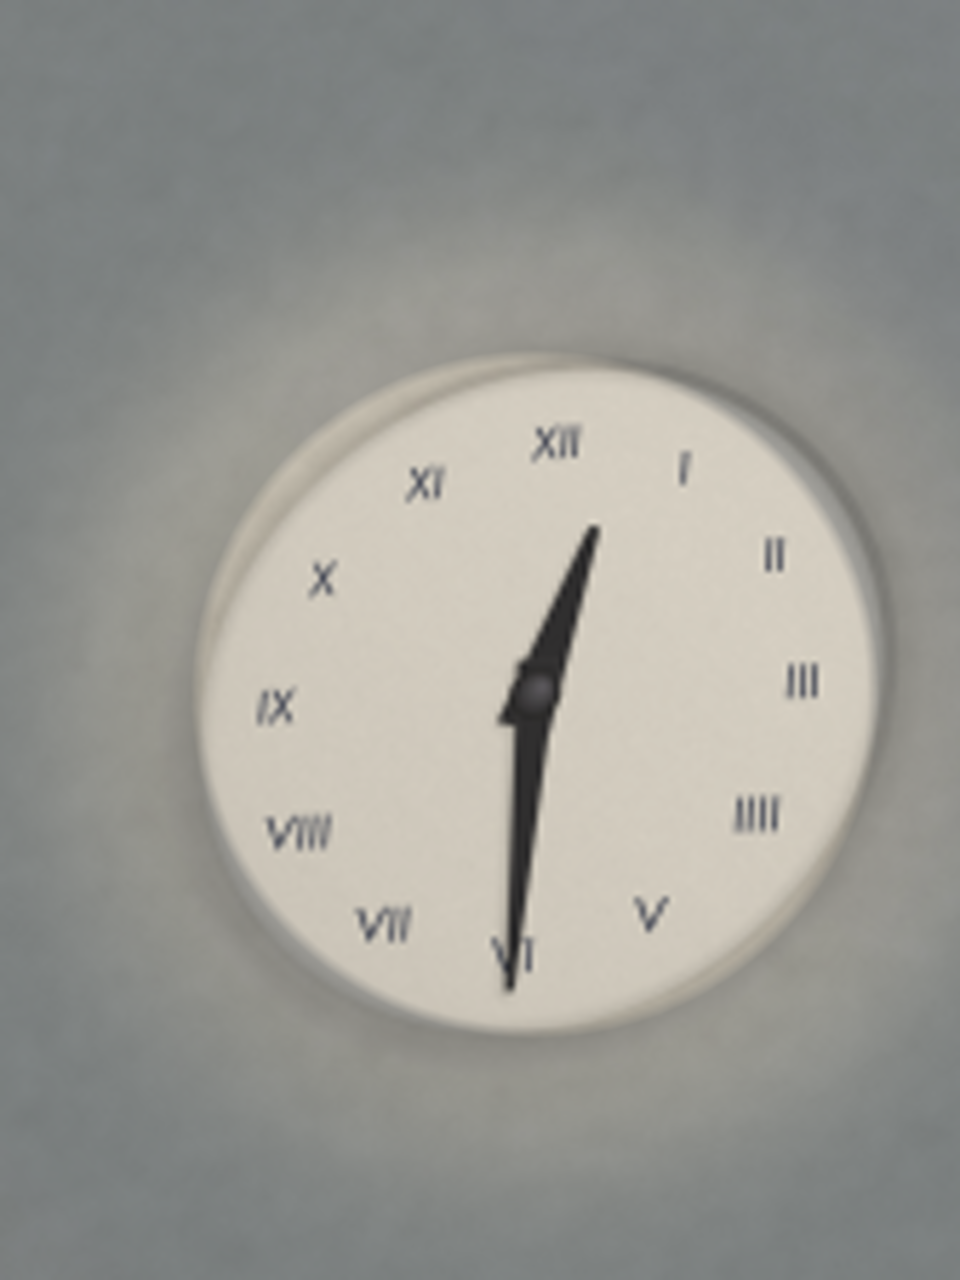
12:30
